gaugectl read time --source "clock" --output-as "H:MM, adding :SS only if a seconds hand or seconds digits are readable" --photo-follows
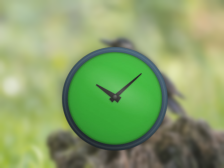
10:08
